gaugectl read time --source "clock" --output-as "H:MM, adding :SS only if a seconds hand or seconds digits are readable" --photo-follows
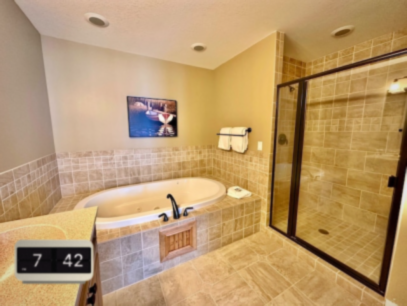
7:42
